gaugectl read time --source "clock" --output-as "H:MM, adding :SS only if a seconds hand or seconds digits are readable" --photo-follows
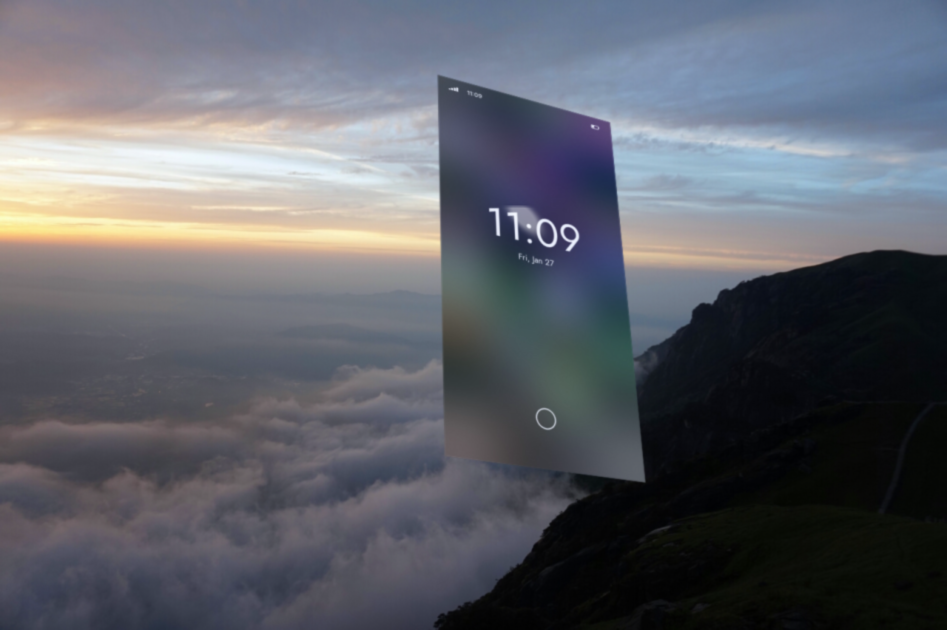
11:09
